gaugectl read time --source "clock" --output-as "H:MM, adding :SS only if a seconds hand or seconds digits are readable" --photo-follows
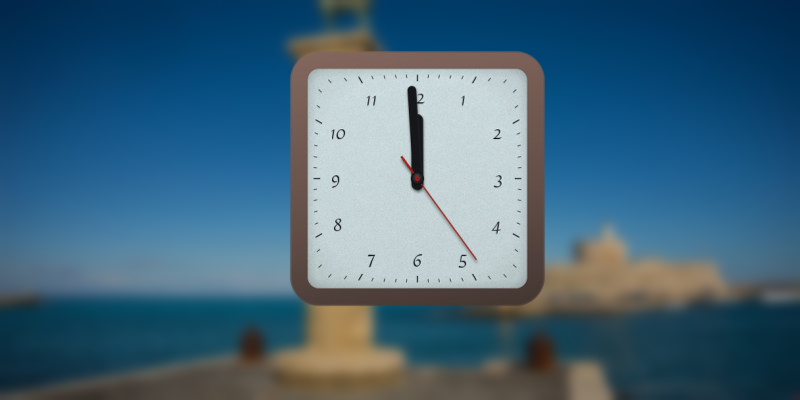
11:59:24
